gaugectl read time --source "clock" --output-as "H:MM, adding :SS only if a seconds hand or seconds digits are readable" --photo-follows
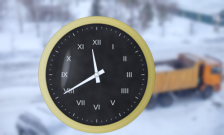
11:40
